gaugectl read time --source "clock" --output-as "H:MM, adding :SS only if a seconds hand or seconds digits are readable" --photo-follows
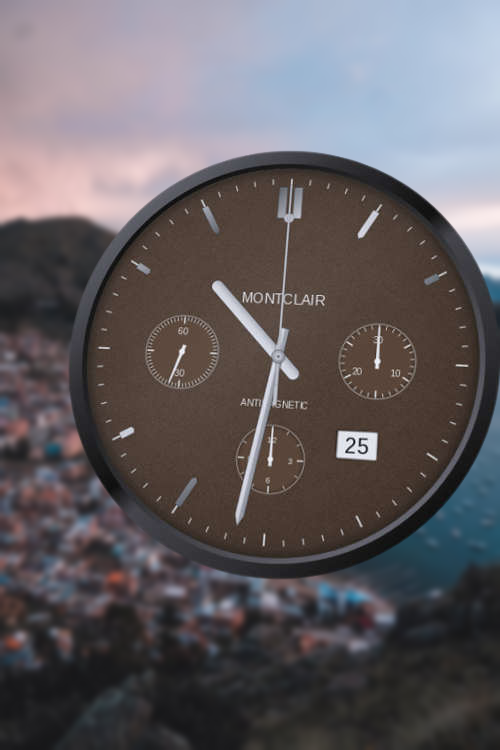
10:31:33
